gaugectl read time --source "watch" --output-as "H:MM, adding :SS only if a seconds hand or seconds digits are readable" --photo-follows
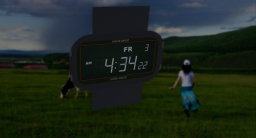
4:34:22
